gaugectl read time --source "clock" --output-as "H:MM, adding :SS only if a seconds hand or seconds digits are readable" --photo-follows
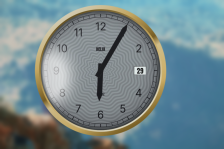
6:05
